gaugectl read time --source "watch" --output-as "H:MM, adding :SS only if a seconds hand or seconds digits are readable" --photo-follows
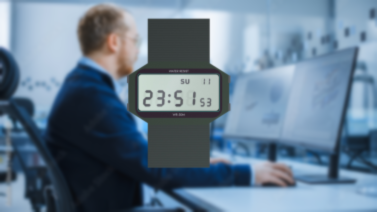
23:51
